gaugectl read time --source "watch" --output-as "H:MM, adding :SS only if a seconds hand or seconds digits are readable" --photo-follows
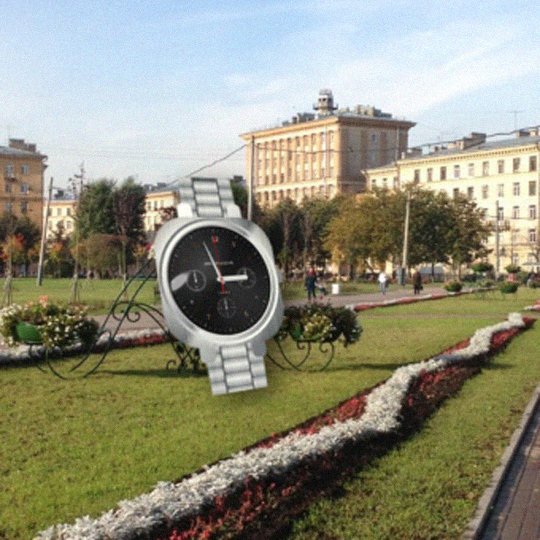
2:57
